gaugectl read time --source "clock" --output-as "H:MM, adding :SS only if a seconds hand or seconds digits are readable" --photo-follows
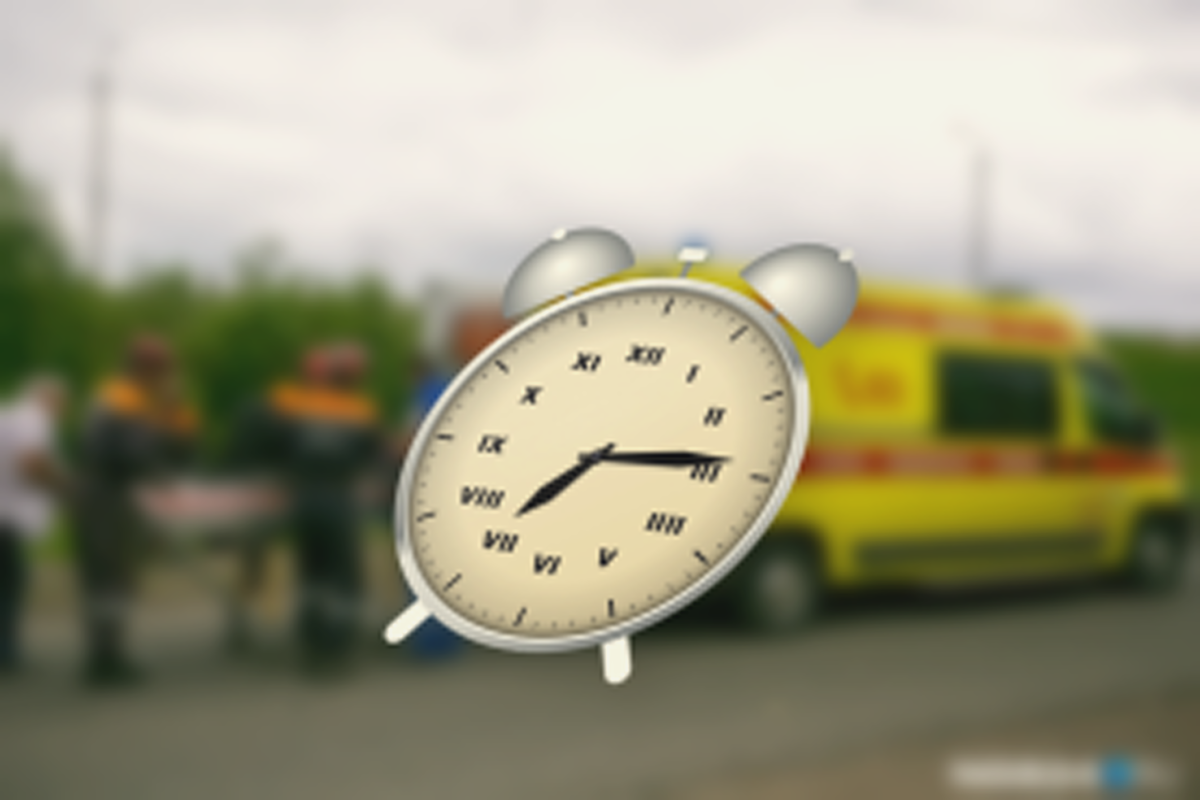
7:14
